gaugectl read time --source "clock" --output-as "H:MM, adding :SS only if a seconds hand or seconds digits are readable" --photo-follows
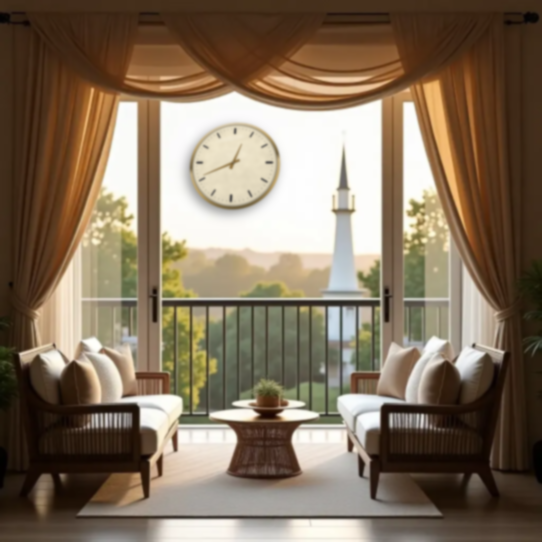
12:41
